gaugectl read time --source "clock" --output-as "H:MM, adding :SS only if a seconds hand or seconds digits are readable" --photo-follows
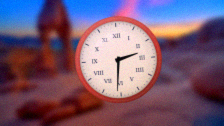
2:31
